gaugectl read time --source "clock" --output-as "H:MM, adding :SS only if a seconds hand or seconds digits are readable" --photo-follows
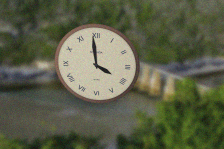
3:59
